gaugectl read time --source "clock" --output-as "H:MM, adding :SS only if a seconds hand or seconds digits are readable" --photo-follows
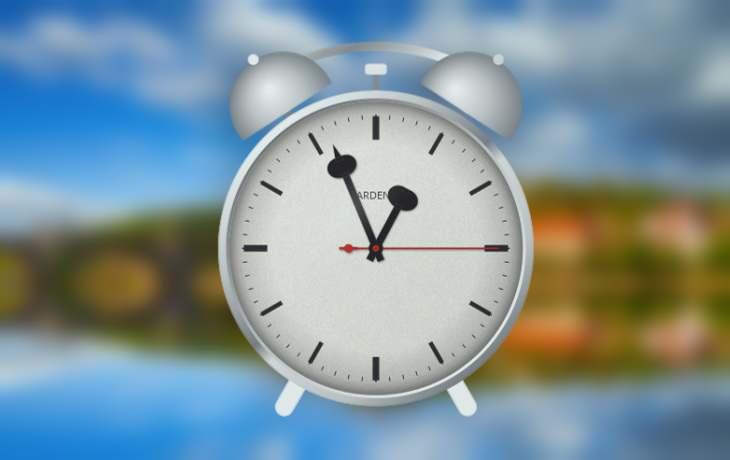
12:56:15
